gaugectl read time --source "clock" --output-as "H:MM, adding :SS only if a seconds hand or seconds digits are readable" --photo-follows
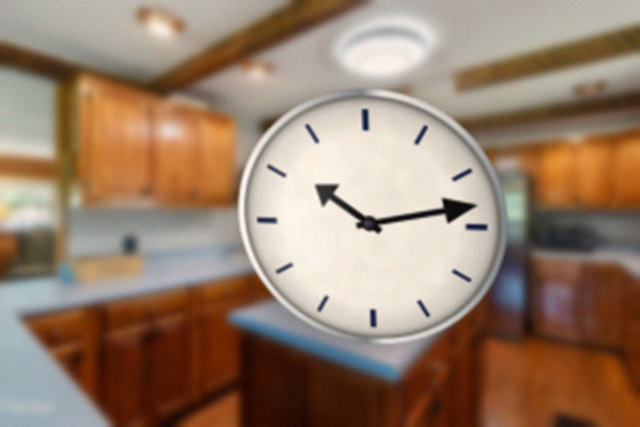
10:13
